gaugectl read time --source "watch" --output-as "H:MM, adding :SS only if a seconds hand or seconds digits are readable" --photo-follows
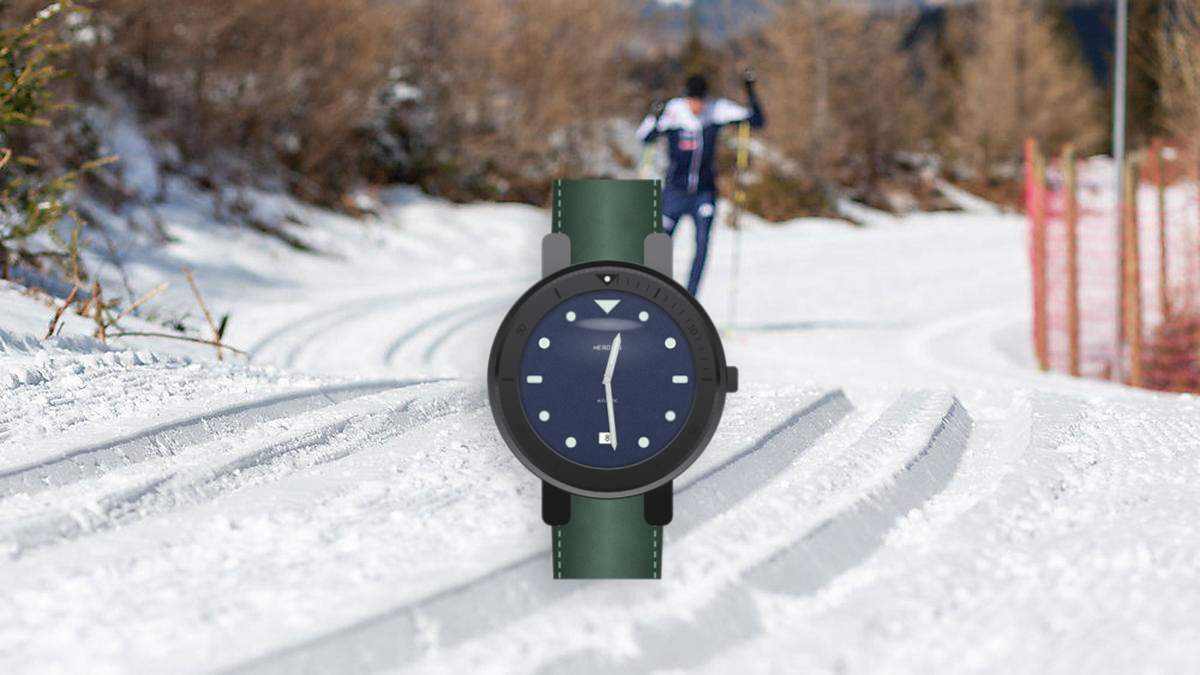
12:29
